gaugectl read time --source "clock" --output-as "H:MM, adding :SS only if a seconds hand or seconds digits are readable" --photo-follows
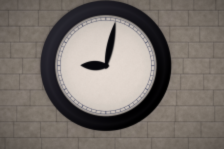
9:02
